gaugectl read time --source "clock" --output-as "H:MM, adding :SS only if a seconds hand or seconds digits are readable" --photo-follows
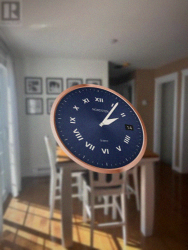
2:06
